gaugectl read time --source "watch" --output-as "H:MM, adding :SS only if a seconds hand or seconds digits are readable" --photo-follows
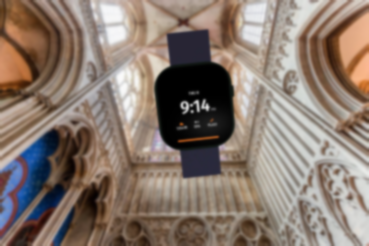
9:14
